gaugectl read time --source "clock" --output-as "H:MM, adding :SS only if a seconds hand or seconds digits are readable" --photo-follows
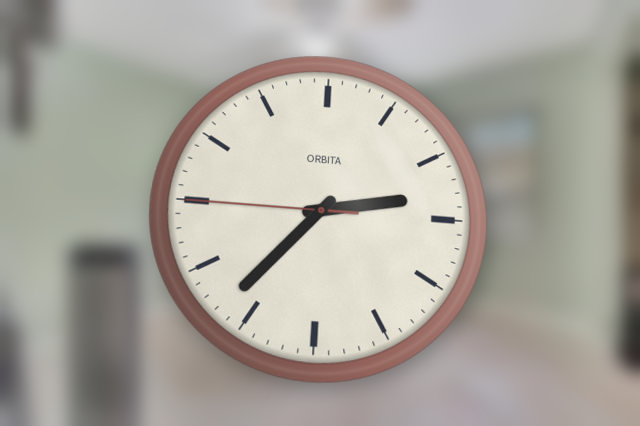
2:36:45
